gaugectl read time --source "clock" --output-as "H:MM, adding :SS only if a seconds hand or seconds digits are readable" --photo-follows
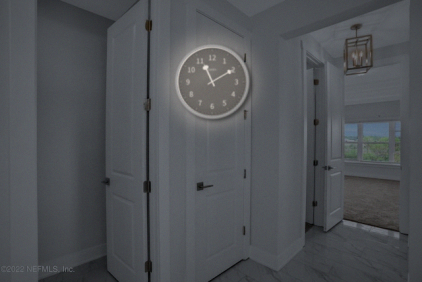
11:10
